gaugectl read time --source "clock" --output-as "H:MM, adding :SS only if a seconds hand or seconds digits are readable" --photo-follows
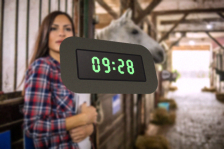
9:28
